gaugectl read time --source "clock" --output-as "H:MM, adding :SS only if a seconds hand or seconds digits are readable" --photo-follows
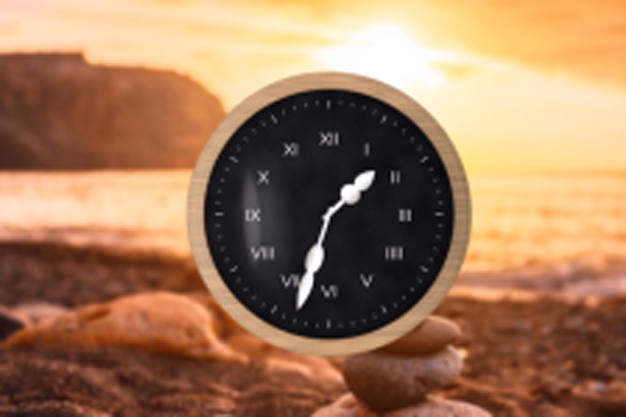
1:33
